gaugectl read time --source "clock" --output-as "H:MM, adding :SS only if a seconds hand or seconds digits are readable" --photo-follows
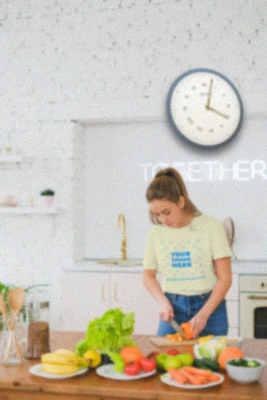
4:03
